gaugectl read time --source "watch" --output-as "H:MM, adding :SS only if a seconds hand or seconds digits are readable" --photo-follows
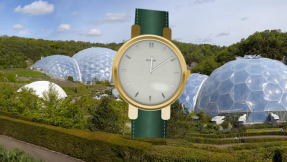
12:09
